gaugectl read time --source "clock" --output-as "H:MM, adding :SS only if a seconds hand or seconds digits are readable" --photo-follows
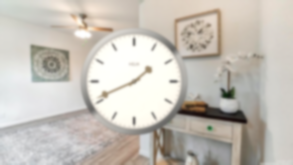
1:41
